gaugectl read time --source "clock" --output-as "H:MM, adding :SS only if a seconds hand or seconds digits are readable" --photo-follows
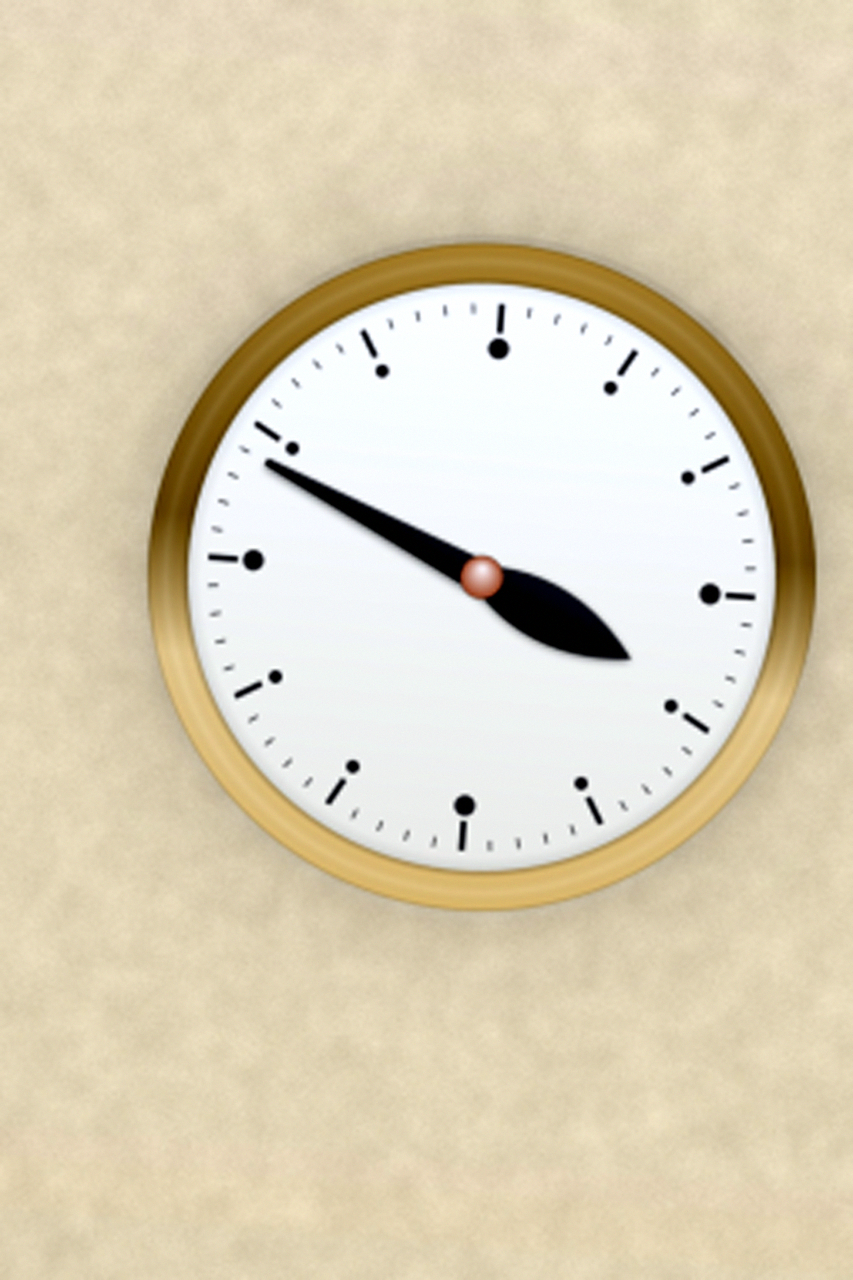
3:49
